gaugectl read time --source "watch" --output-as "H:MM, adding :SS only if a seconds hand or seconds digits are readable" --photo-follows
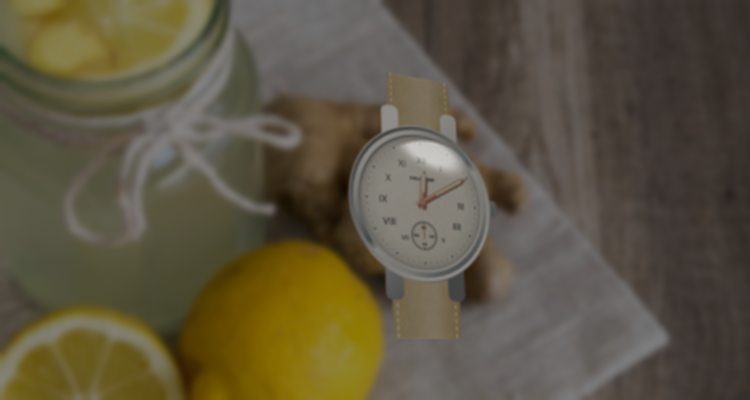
12:10
